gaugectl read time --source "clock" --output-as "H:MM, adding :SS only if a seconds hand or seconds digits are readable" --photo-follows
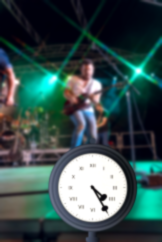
4:25
